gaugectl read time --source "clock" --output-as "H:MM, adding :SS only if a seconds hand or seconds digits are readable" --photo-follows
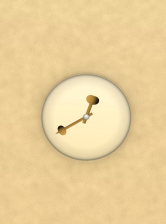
12:40
